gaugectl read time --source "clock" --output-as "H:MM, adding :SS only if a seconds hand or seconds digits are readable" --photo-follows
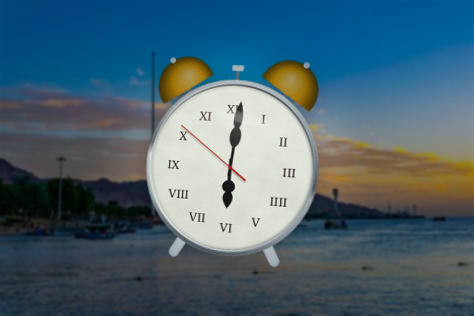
6:00:51
